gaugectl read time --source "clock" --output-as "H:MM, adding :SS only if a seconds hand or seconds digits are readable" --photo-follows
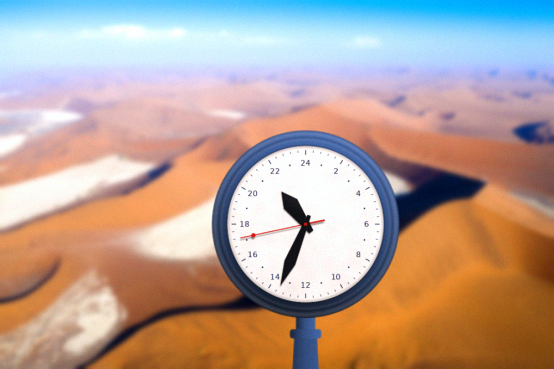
21:33:43
